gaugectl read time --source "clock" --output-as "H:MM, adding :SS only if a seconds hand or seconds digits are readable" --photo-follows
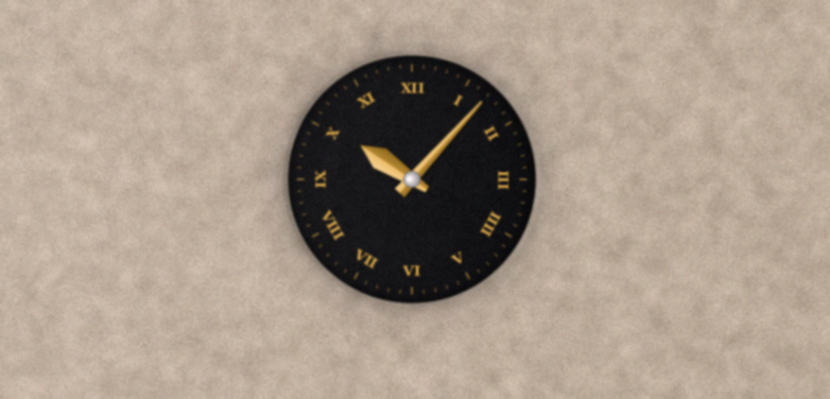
10:07
